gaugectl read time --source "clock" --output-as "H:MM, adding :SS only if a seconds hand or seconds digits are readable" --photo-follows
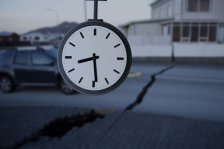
8:29
